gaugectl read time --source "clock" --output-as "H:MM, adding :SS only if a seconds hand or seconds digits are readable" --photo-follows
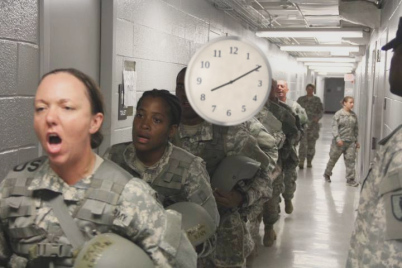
8:10
